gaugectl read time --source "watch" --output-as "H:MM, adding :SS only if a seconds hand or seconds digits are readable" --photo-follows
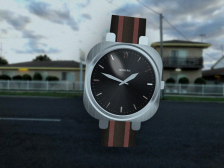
1:48
